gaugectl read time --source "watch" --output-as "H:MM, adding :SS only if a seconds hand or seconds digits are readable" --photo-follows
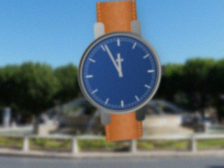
11:56
